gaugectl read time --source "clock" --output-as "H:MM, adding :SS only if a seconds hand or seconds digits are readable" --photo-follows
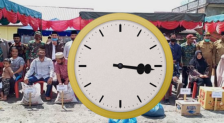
3:16
